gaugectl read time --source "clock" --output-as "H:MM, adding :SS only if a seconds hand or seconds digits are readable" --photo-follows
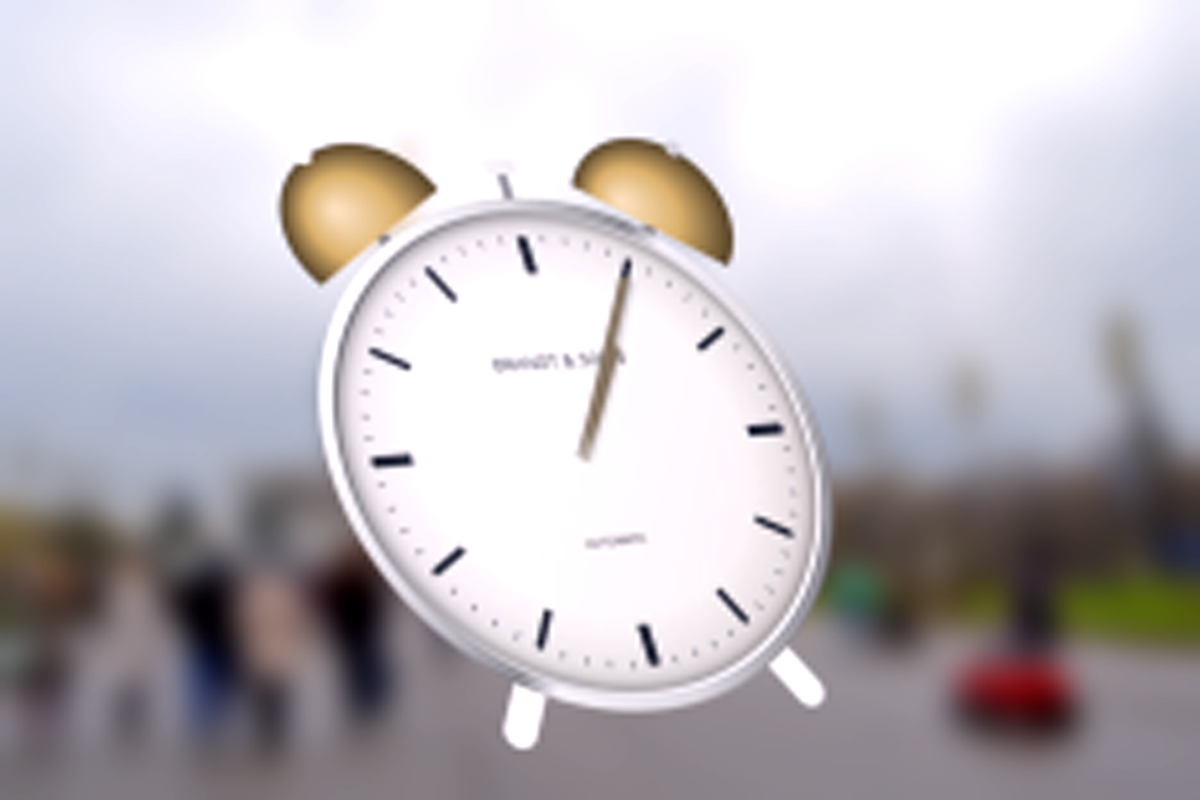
1:05
